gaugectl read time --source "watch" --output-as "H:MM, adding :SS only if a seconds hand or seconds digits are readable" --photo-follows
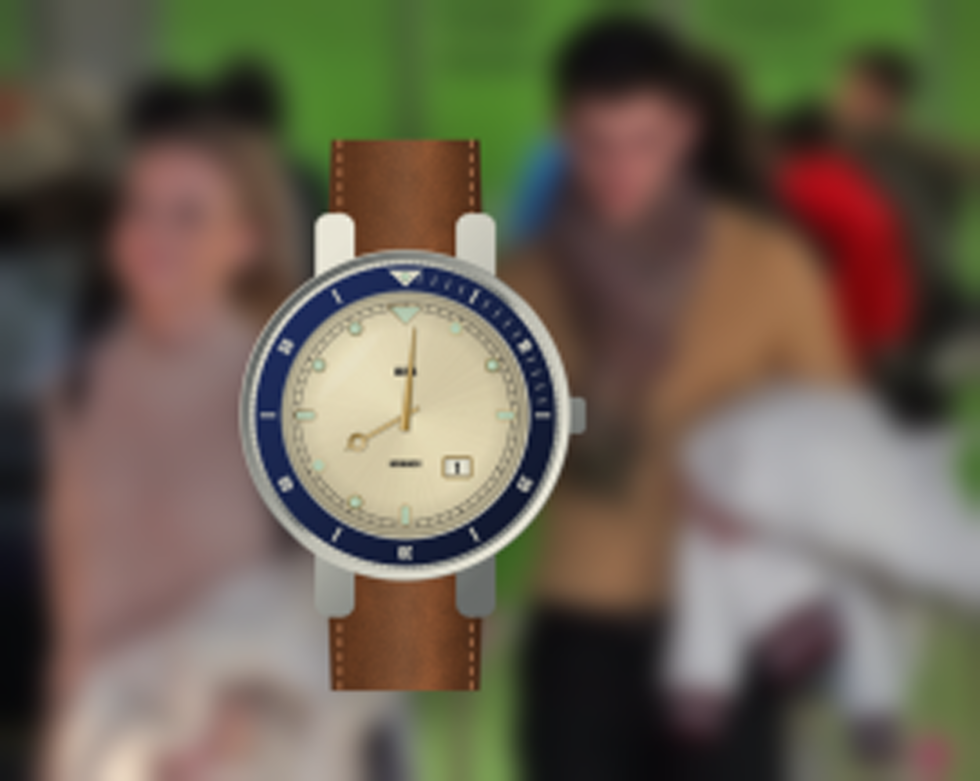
8:01
